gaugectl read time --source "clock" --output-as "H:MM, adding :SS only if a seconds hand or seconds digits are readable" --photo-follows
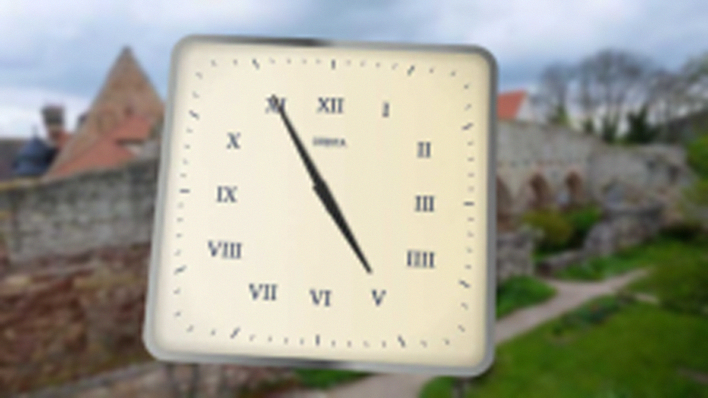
4:55
